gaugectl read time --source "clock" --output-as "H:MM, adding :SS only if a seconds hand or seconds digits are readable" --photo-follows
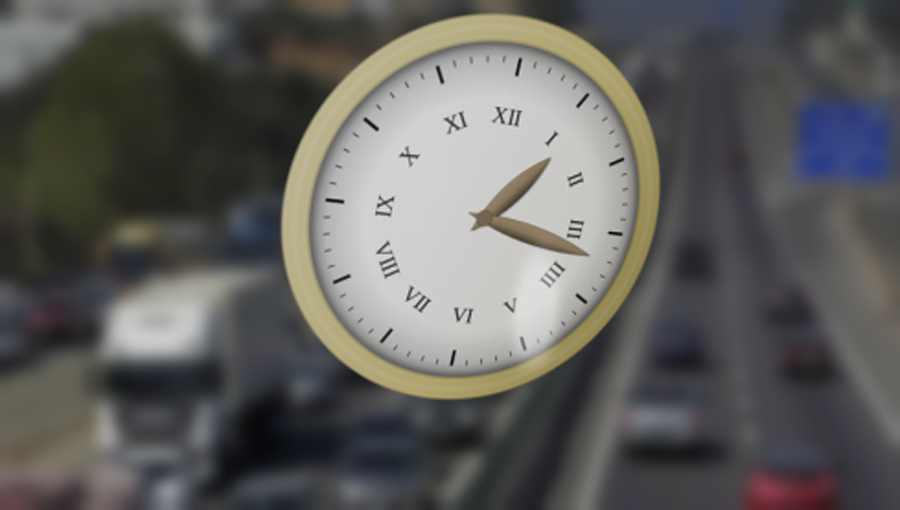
1:17
